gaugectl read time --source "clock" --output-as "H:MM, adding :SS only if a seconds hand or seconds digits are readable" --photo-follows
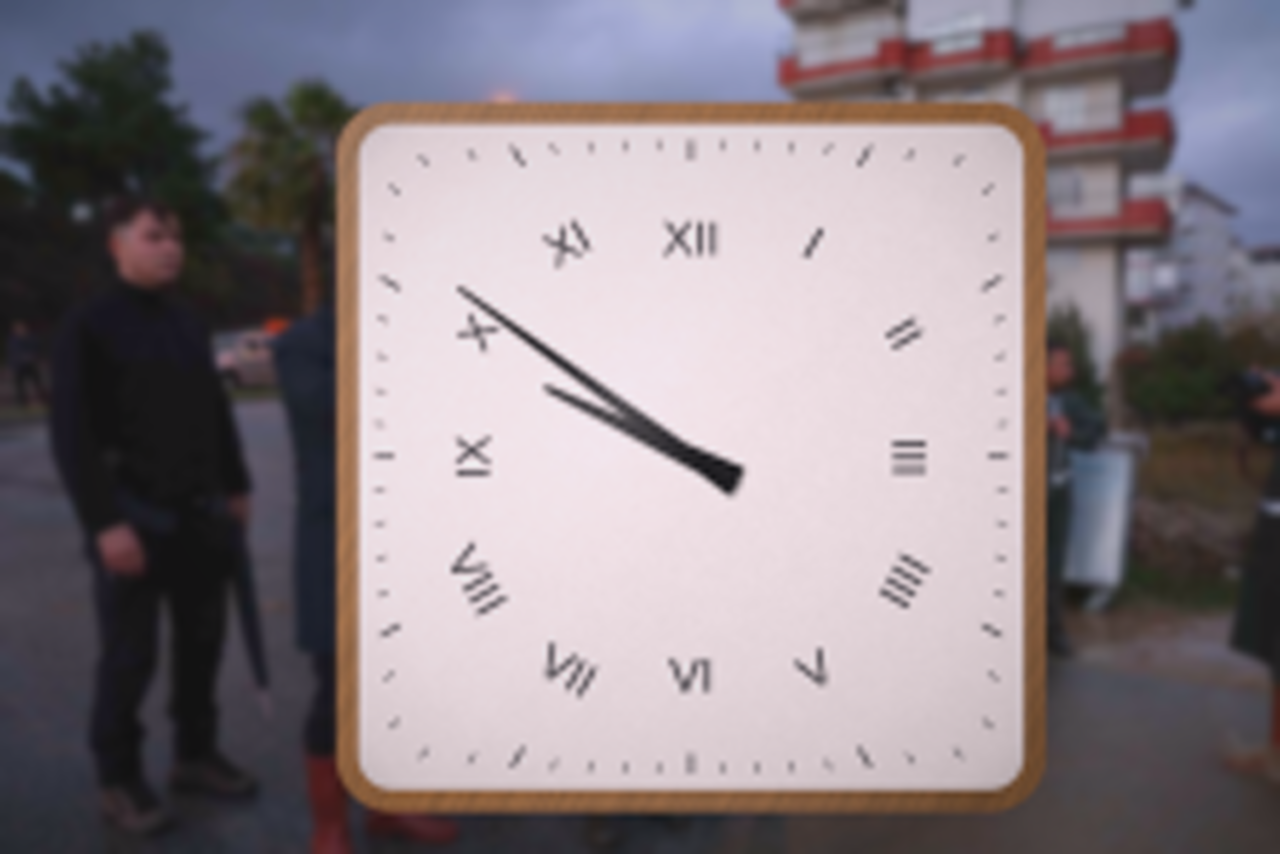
9:51
